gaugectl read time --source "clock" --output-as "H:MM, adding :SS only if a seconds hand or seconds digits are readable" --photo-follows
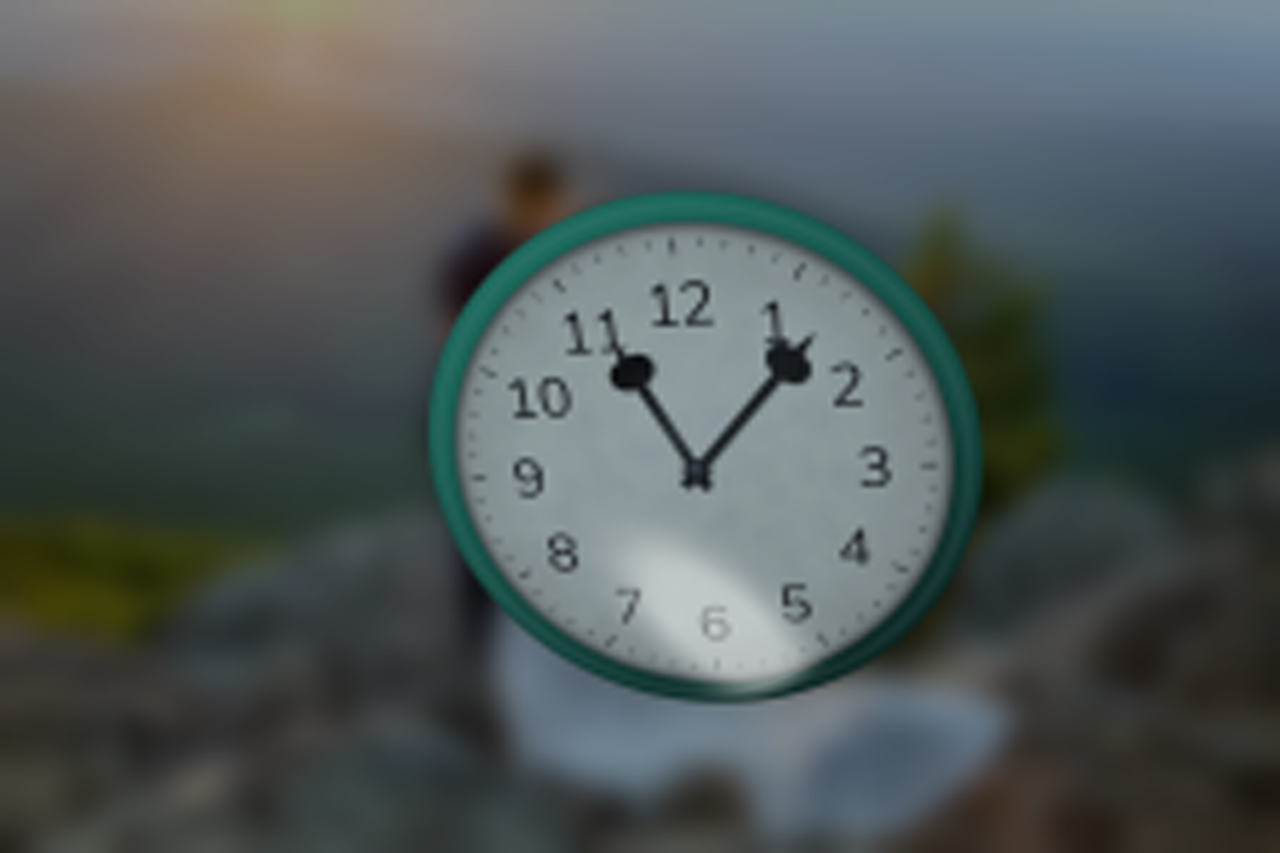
11:07
